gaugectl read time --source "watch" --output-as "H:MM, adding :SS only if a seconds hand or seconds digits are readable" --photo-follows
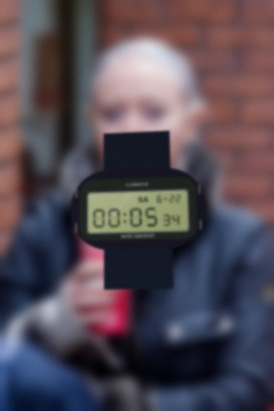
0:05:34
